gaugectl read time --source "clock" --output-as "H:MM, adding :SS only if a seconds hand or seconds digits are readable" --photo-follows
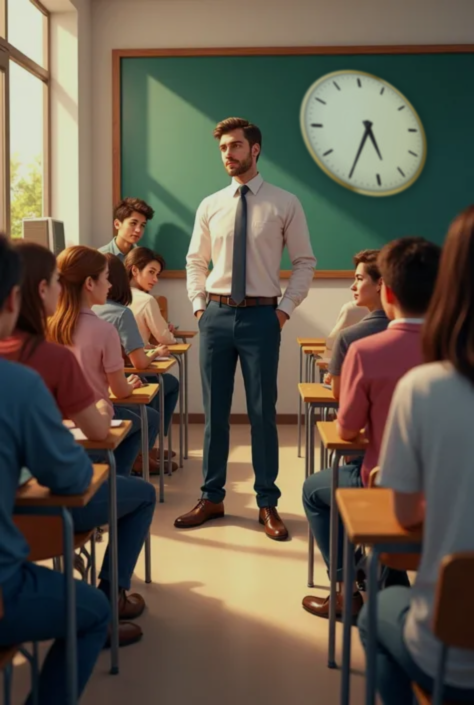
5:35
